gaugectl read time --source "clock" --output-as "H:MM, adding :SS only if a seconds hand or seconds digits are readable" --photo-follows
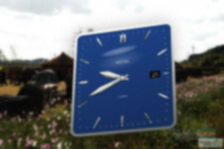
9:41
